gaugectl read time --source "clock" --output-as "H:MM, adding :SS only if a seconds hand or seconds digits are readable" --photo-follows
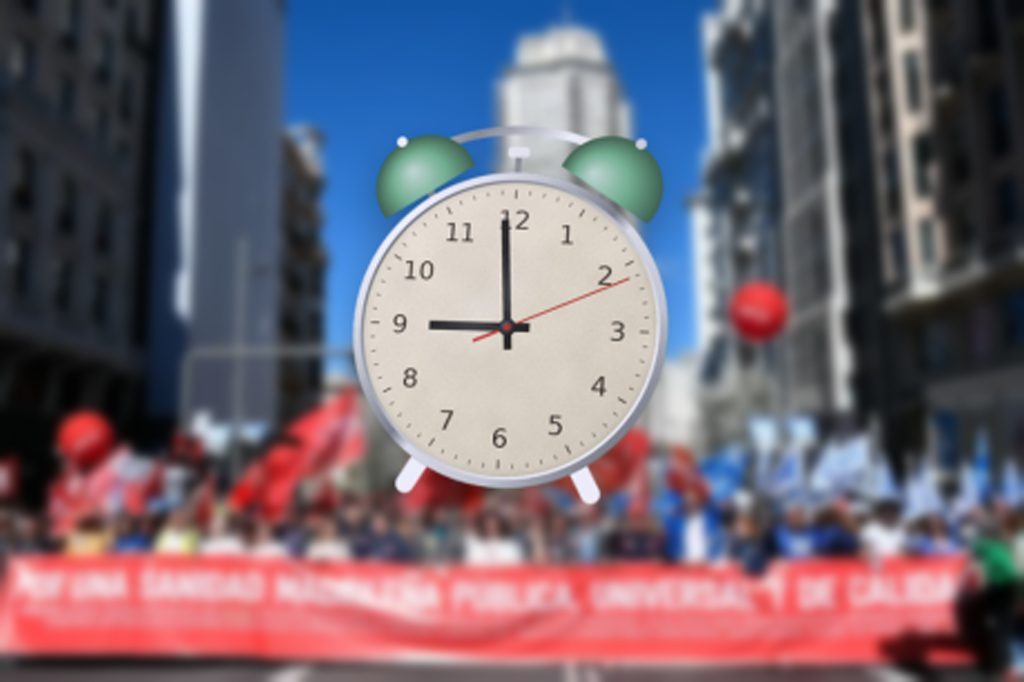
8:59:11
